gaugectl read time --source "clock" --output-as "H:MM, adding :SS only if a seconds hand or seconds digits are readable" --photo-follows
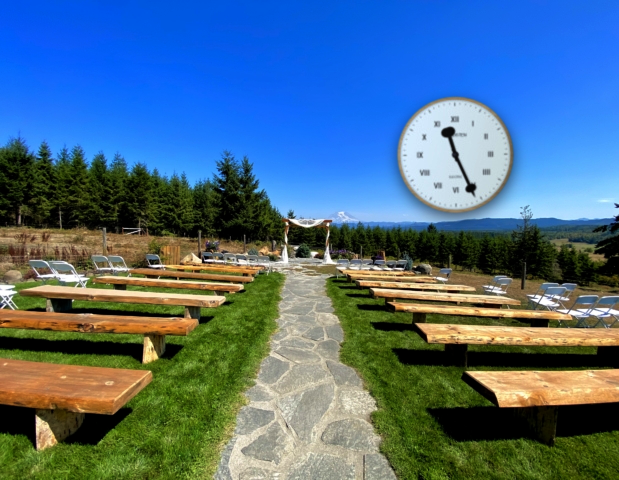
11:26
